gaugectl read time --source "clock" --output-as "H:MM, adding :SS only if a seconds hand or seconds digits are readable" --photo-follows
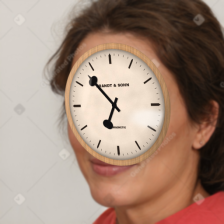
6:53
